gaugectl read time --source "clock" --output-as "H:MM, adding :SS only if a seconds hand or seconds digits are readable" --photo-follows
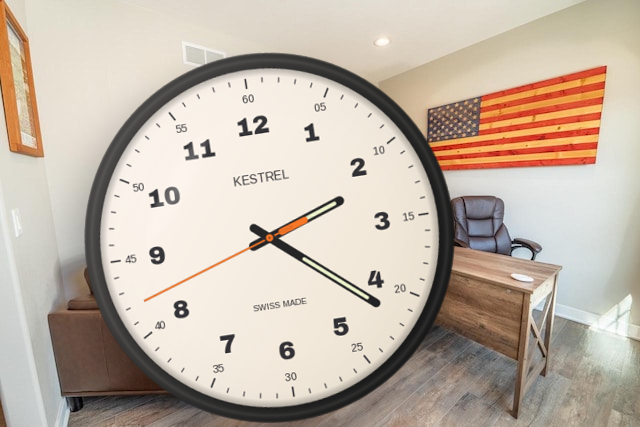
2:21:42
